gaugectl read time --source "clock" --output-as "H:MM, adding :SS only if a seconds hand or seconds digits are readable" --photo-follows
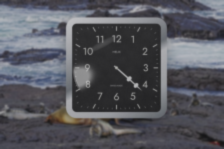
4:22
